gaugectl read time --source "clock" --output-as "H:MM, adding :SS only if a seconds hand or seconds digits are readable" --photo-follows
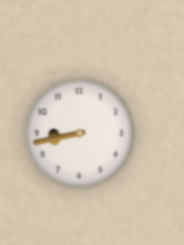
8:43
